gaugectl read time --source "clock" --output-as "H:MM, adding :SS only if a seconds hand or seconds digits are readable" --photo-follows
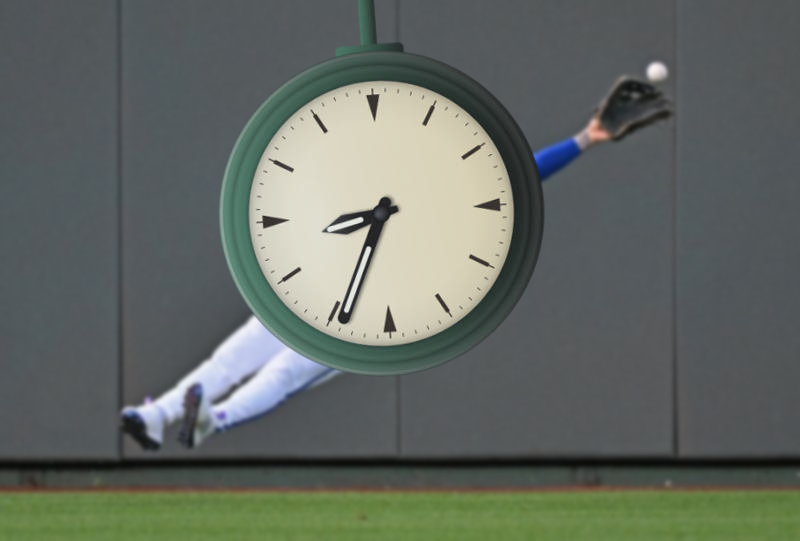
8:34
